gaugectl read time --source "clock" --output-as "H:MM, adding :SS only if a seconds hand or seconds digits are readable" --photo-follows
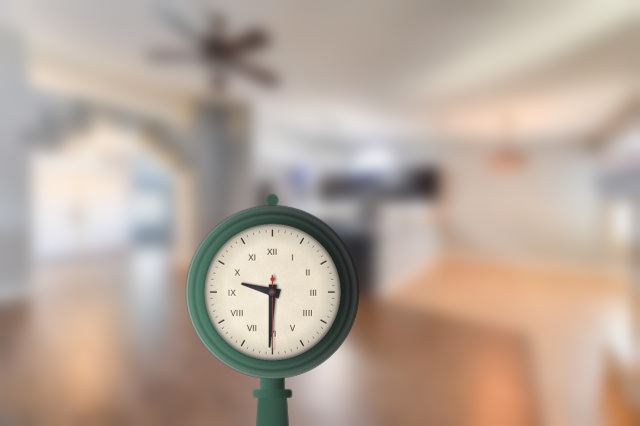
9:30:30
